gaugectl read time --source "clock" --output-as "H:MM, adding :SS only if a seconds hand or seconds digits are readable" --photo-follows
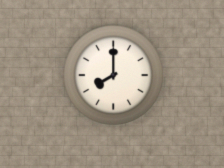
8:00
